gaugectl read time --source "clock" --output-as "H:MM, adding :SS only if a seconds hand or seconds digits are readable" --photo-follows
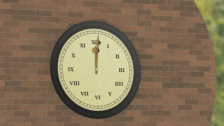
12:01
